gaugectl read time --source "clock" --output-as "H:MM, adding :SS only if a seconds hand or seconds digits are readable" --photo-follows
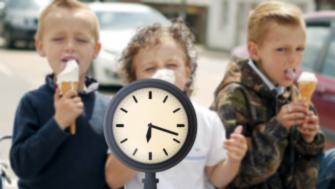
6:18
